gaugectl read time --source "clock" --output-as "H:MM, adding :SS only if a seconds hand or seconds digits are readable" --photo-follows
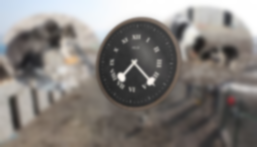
7:22
